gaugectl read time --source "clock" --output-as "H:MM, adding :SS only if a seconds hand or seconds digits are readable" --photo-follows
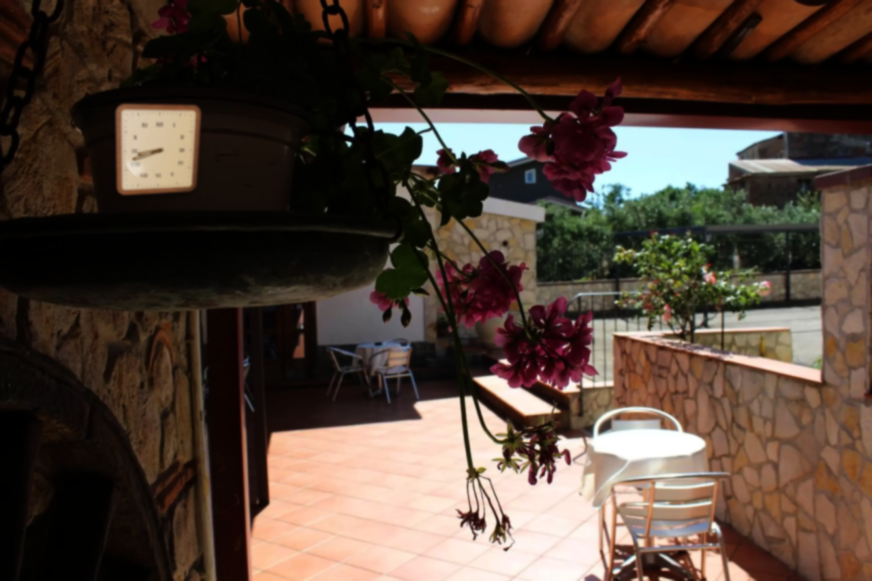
8:42
